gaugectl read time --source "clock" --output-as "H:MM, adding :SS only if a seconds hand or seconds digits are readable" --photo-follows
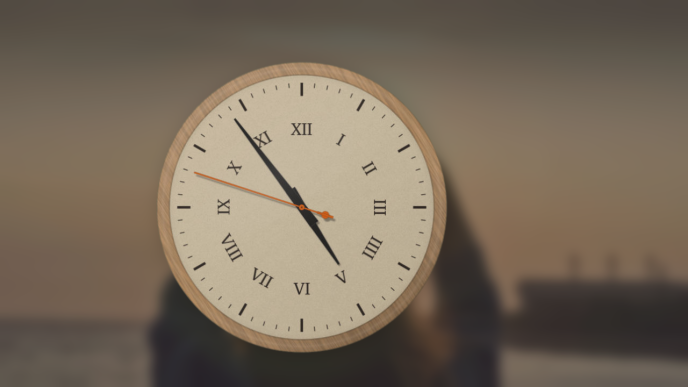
4:53:48
